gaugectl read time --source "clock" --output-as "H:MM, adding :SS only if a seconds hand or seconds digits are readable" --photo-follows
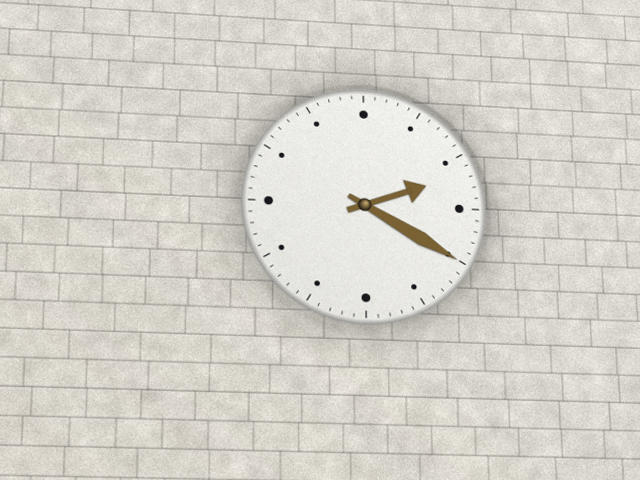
2:20
